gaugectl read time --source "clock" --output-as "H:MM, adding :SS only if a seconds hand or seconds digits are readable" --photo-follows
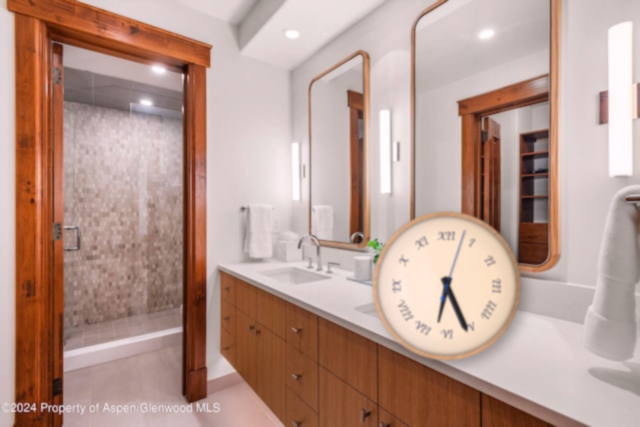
6:26:03
